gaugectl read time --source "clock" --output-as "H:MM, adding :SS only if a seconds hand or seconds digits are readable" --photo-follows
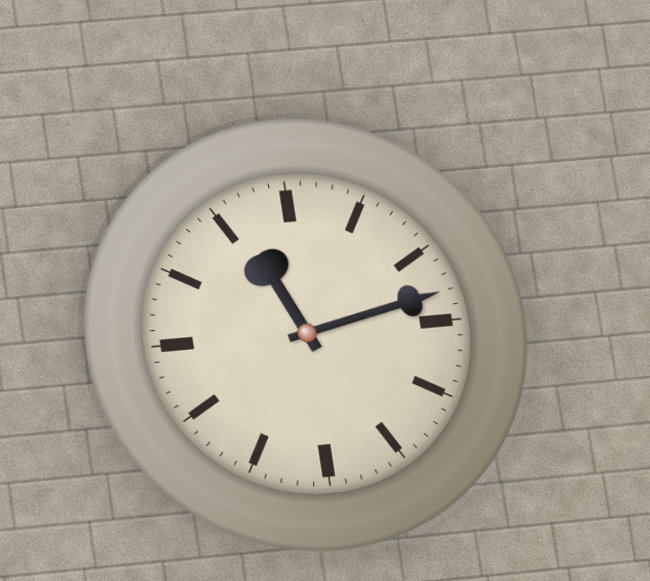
11:13
